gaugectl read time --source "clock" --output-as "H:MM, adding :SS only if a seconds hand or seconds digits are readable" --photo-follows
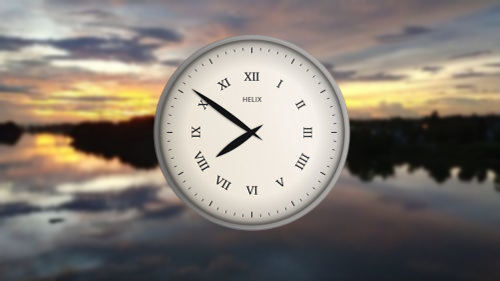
7:51
